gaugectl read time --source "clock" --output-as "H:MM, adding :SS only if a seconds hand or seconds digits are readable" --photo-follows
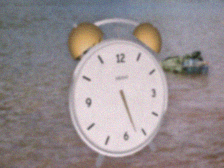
5:27
